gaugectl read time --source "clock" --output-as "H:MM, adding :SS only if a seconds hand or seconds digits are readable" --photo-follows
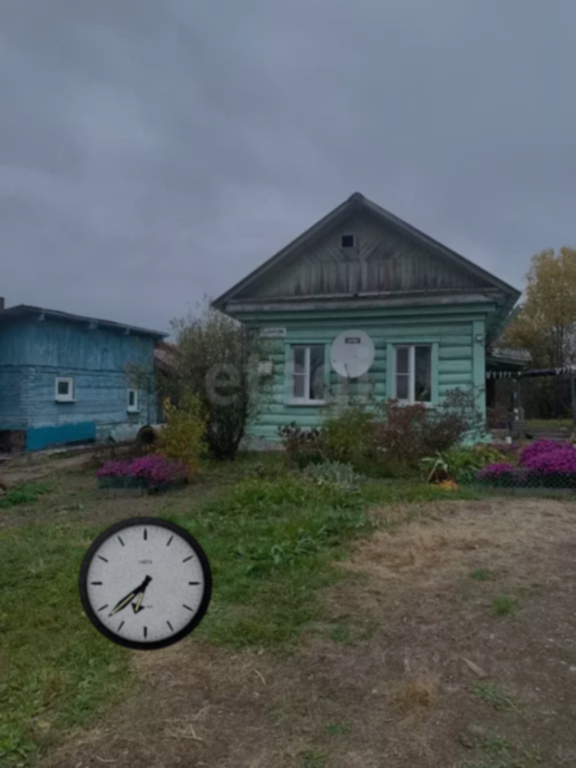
6:38
